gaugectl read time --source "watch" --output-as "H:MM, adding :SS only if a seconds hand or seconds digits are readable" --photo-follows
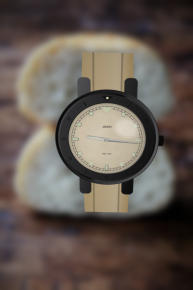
9:16
